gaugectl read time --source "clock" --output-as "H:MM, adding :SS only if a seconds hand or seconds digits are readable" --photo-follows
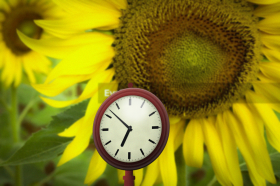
6:52
